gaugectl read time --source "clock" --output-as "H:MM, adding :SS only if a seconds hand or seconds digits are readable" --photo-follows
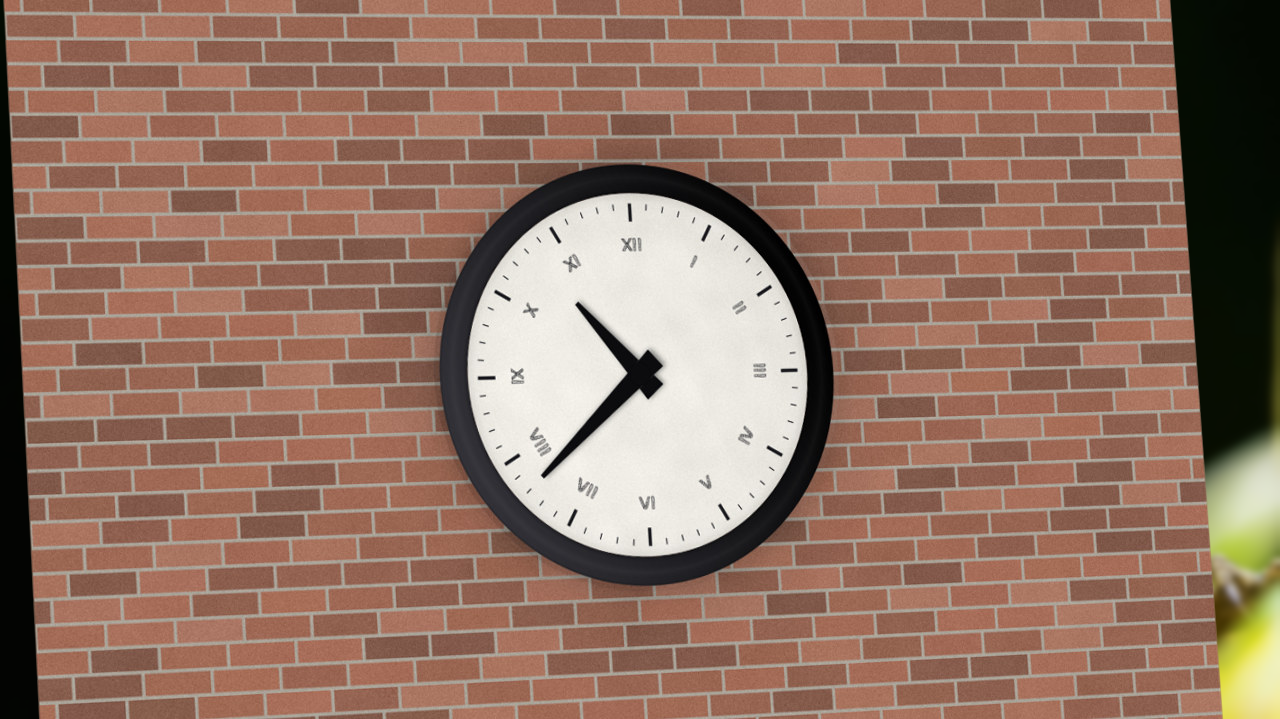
10:38
